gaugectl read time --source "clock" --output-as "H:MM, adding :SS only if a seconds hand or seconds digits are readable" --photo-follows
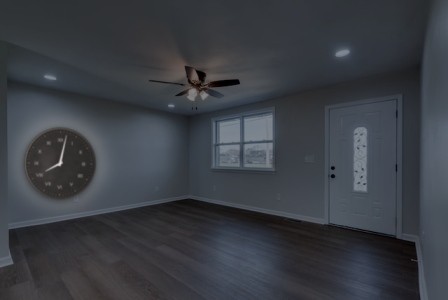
8:02
